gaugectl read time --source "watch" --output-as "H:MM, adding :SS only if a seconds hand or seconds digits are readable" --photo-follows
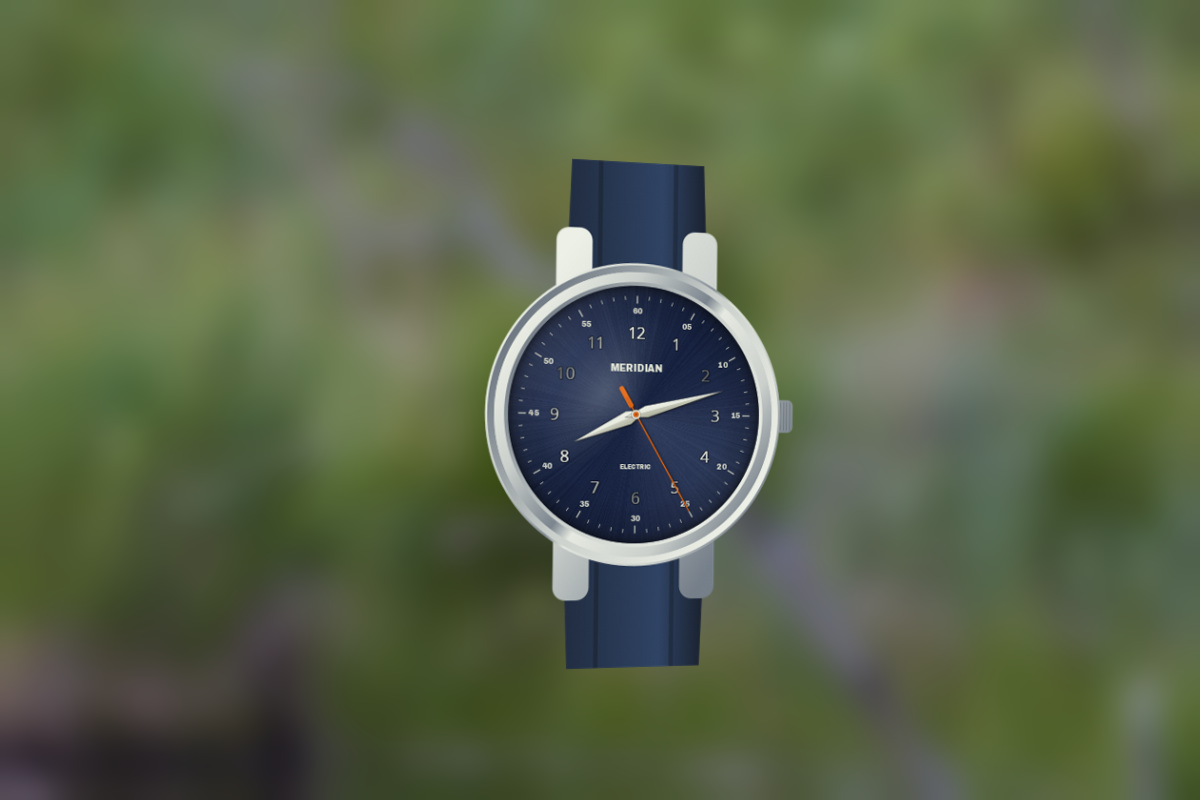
8:12:25
